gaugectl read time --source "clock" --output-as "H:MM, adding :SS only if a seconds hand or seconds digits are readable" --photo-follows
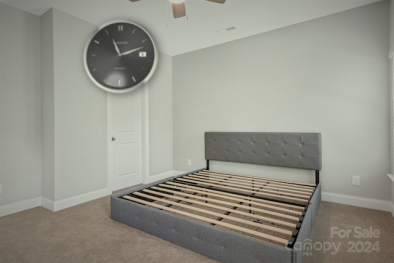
11:12
